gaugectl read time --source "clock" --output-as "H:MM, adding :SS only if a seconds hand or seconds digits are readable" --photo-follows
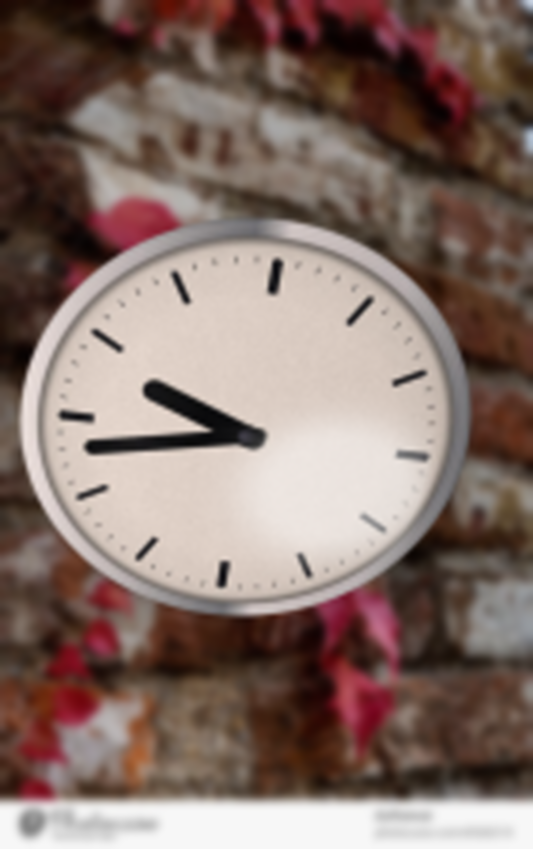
9:43
